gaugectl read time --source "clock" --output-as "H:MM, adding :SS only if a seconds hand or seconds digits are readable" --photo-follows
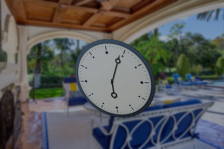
6:04
